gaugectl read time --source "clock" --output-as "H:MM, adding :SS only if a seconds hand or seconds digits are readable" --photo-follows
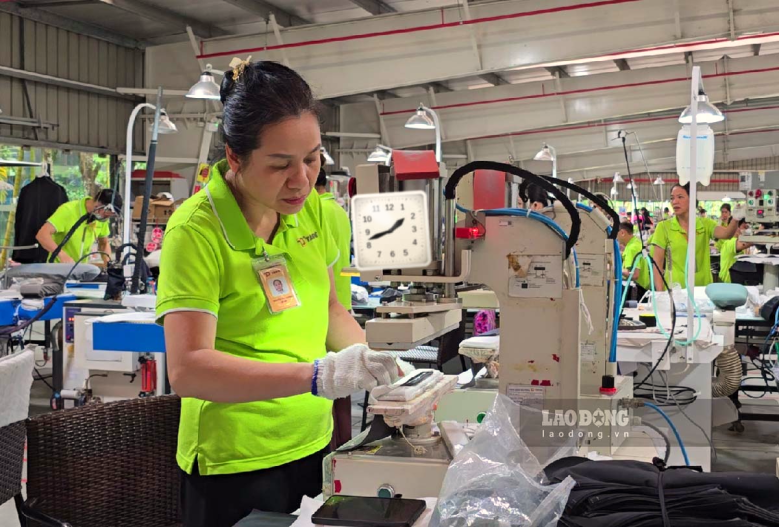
1:42
